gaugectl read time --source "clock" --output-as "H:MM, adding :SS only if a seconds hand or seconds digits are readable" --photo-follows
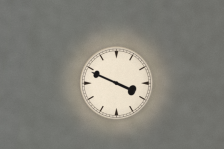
3:49
